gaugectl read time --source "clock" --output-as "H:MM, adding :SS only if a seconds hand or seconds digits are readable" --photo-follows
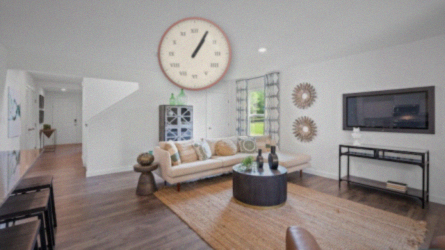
1:05
